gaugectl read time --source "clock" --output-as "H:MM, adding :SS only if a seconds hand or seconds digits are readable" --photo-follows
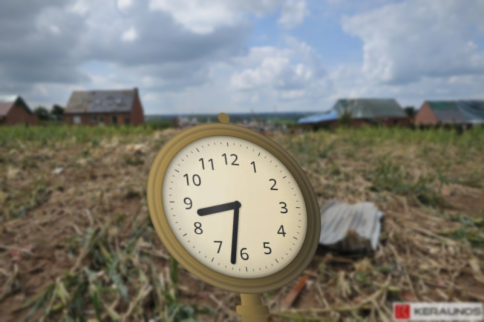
8:32
